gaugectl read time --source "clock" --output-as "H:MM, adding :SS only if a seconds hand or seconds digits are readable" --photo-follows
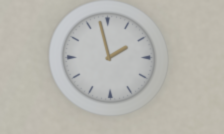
1:58
